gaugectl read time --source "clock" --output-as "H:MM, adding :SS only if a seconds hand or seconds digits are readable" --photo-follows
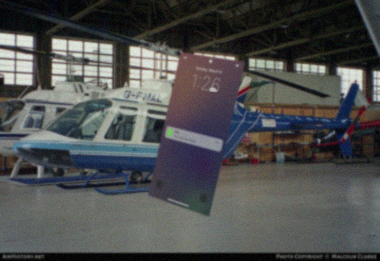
1:26
